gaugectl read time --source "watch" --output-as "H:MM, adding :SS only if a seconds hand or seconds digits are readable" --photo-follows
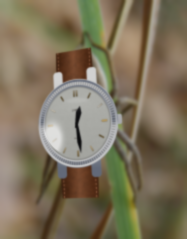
12:29
